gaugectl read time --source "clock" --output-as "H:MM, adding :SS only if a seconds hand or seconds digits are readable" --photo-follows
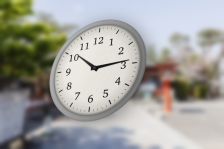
10:14
